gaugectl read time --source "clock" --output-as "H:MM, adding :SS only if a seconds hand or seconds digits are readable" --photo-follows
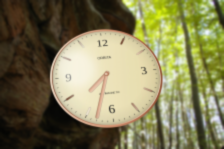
7:33
